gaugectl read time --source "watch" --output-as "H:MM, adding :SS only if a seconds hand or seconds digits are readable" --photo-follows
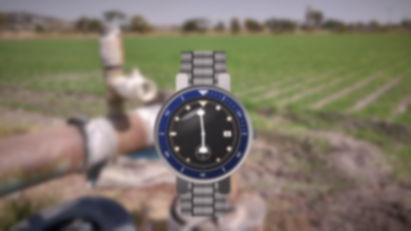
5:59
